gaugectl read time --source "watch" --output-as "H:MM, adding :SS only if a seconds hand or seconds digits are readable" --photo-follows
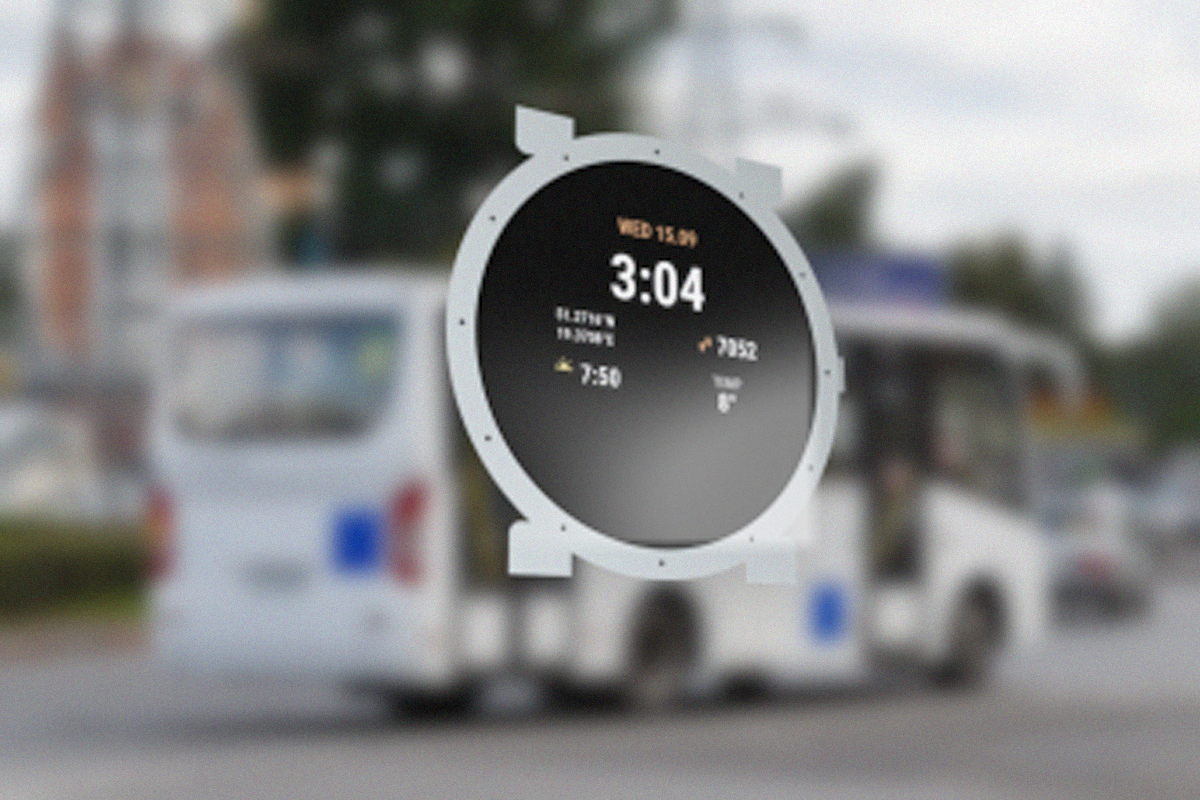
3:04
